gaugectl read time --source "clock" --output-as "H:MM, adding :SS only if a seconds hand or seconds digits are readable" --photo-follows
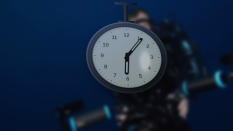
6:06
